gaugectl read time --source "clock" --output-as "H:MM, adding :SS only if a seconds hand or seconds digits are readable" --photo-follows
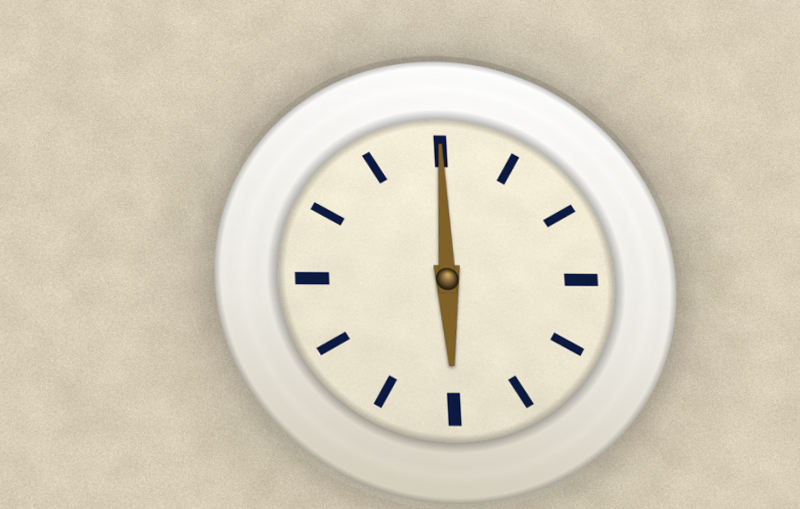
6:00
